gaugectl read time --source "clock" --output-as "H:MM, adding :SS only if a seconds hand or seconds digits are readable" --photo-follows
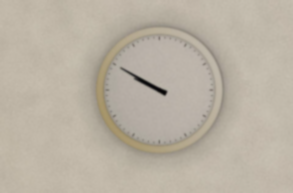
9:50
